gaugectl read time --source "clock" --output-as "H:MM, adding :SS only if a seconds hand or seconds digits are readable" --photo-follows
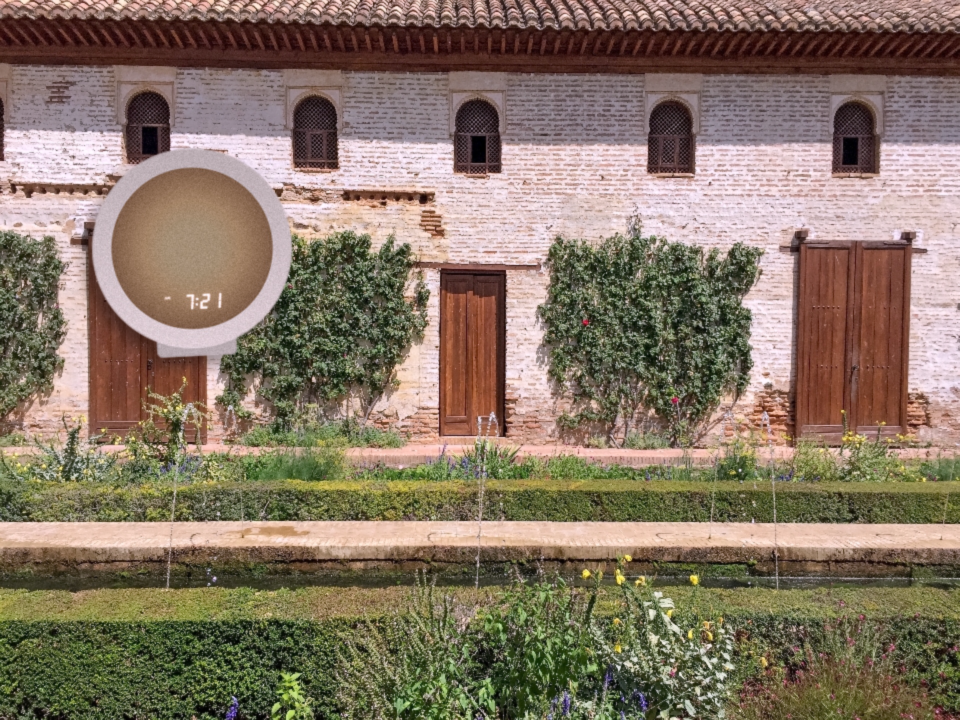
7:21
